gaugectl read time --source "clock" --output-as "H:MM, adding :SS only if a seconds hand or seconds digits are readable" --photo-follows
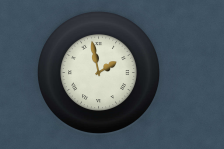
1:58
